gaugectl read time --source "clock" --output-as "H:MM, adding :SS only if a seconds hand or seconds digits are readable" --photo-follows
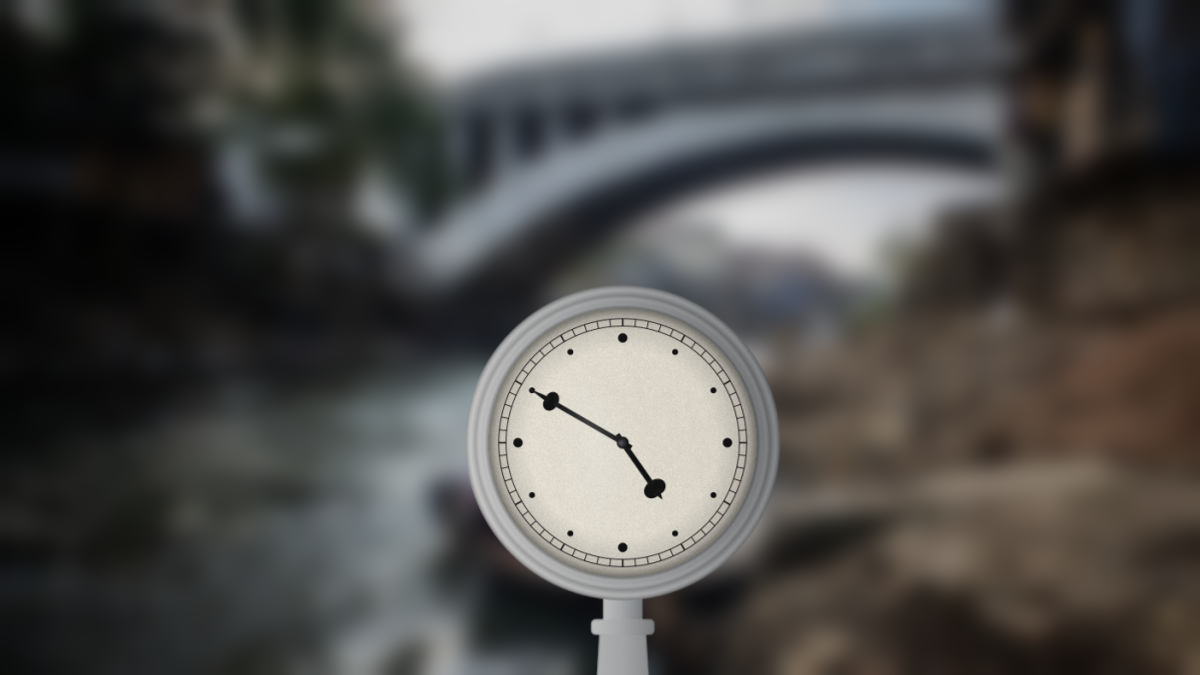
4:50
